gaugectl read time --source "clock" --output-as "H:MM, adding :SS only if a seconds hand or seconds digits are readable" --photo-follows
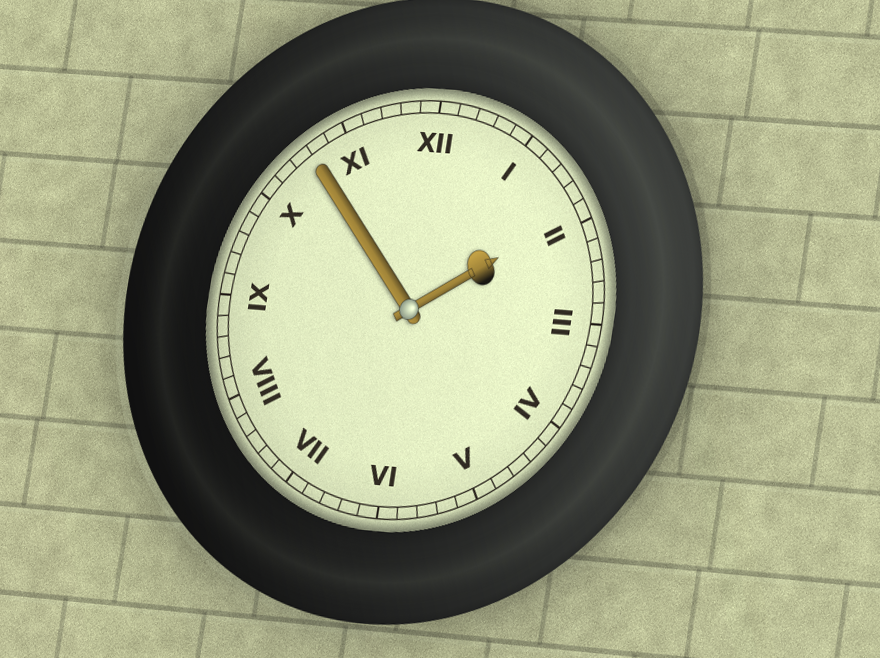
1:53
